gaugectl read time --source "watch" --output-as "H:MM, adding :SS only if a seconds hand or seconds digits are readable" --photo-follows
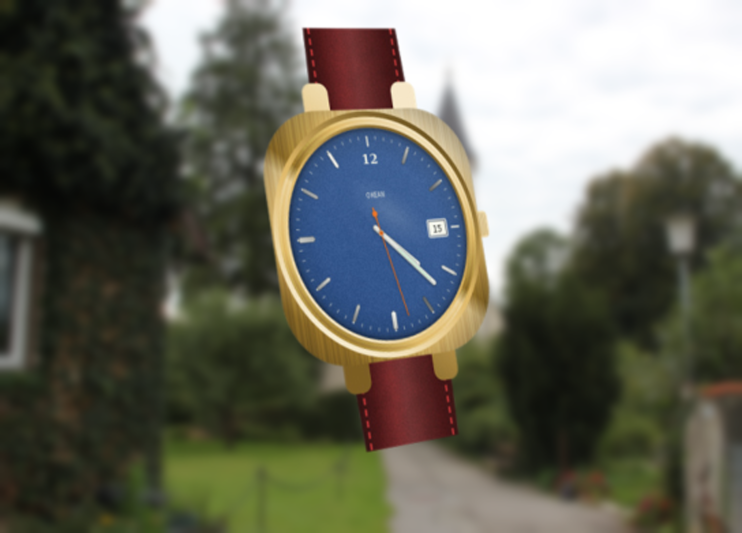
4:22:28
